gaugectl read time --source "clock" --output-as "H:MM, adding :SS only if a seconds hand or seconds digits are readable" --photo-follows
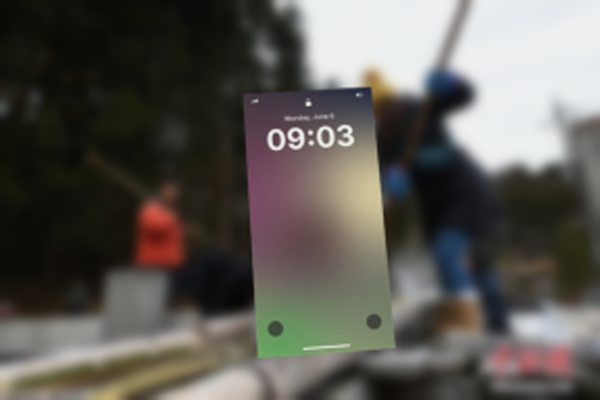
9:03
